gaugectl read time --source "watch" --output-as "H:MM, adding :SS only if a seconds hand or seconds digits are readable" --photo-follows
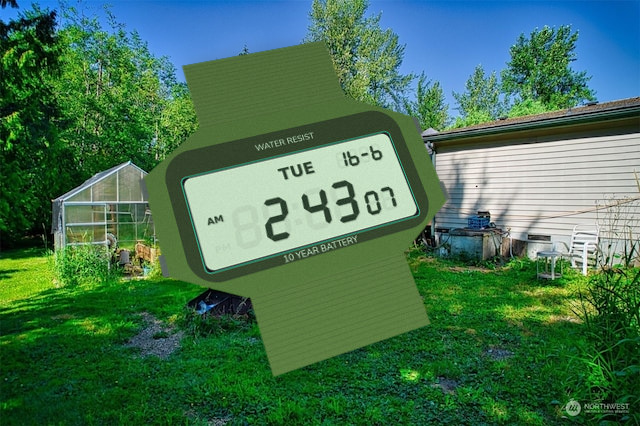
2:43:07
